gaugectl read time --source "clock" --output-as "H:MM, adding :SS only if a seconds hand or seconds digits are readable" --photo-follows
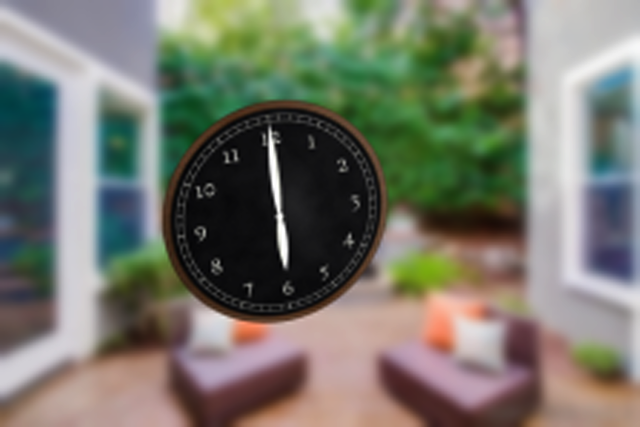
6:00
